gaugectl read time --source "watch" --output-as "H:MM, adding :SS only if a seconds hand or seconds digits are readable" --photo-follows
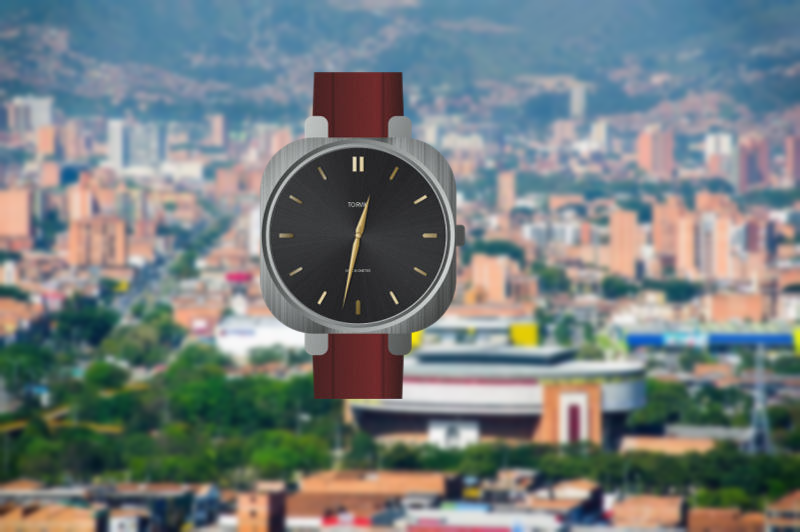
12:32
